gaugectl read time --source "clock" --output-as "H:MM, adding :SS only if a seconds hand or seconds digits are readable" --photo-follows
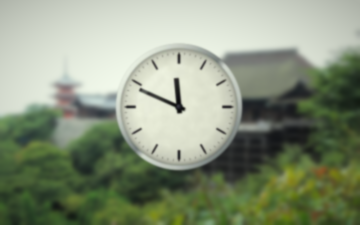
11:49
